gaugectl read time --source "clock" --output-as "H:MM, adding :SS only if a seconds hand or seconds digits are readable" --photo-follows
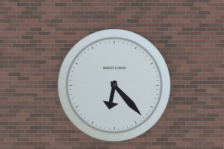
6:23
